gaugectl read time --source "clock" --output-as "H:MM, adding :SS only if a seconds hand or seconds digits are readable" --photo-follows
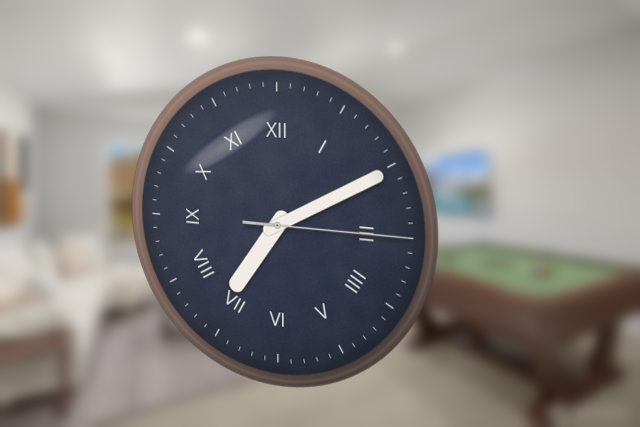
7:10:15
